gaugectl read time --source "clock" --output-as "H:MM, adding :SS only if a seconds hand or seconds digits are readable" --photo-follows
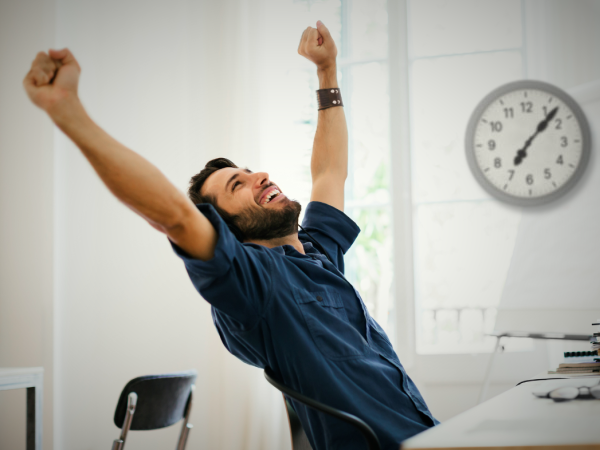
7:07
